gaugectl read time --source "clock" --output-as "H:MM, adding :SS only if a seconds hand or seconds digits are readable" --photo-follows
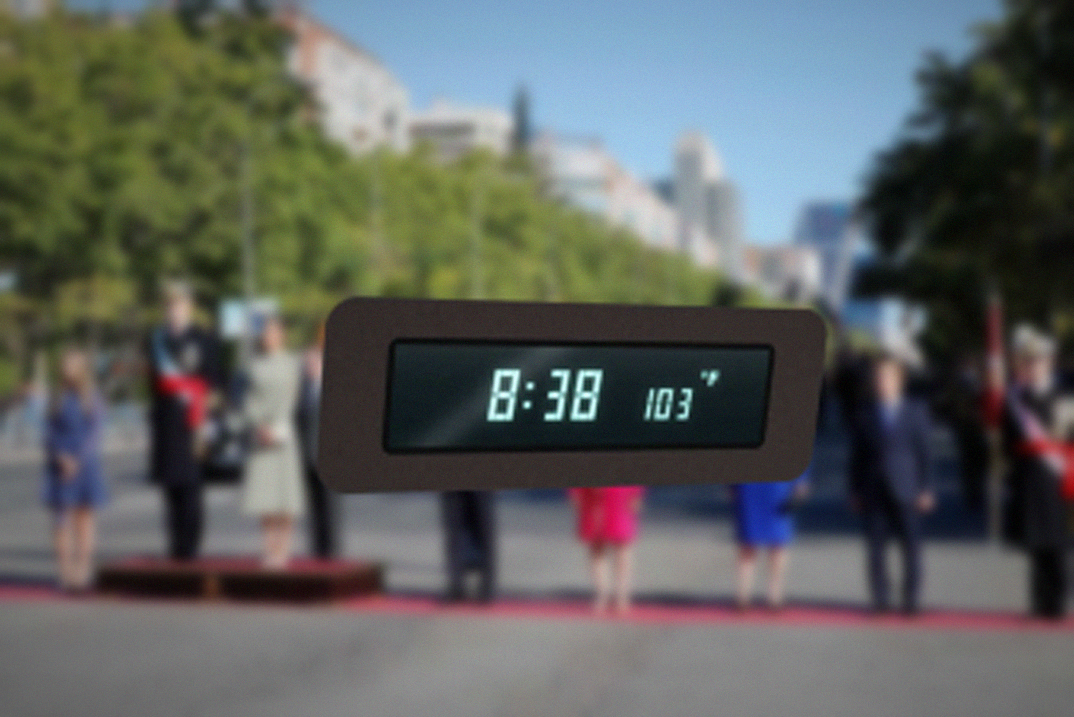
8:38
